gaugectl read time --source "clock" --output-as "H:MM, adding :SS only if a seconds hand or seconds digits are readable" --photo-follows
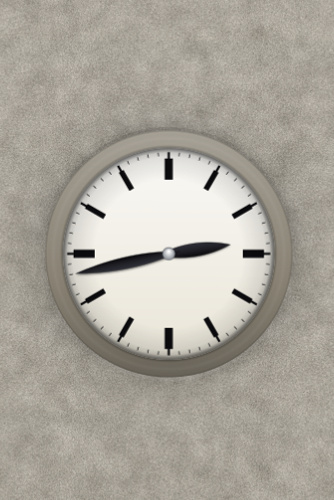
2:43
